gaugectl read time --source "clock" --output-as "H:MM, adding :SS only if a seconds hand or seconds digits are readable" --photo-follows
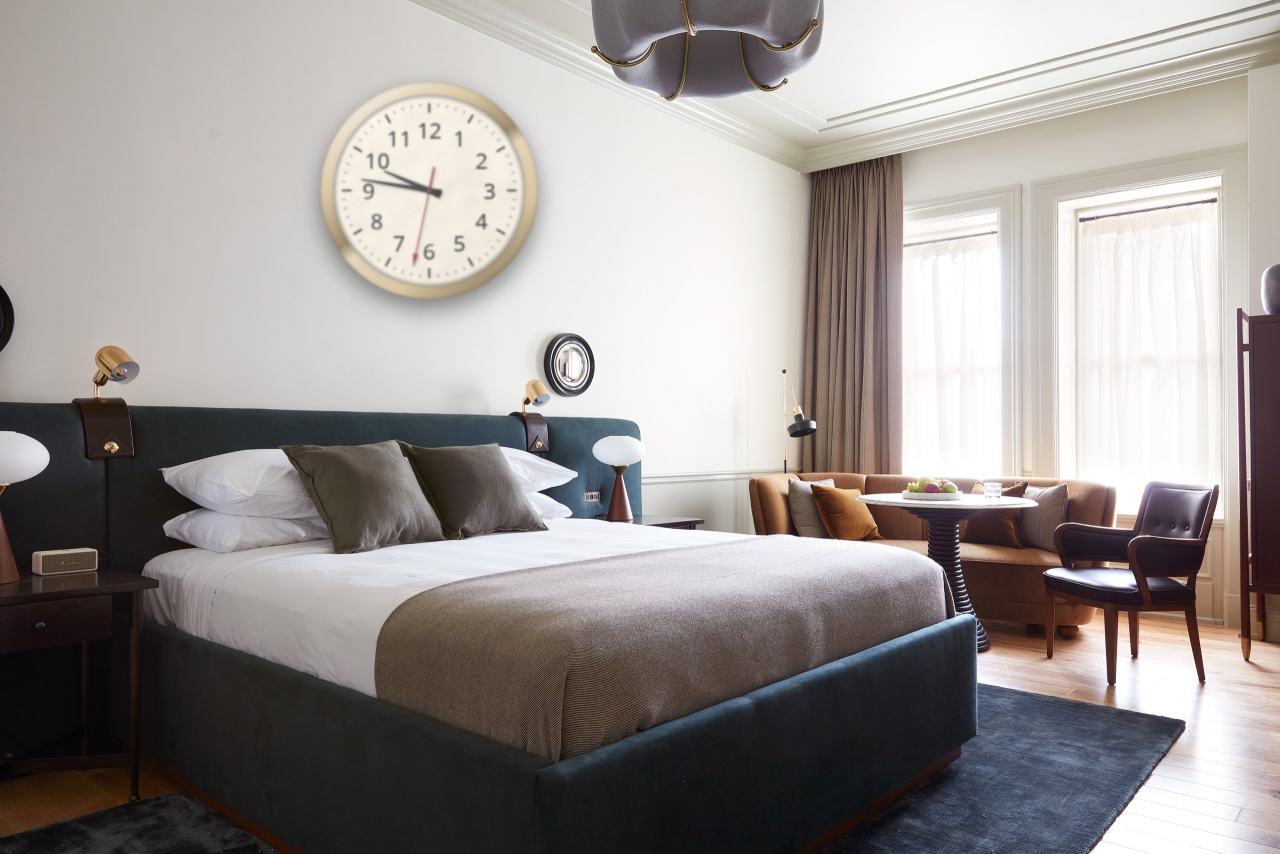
9:46:32
